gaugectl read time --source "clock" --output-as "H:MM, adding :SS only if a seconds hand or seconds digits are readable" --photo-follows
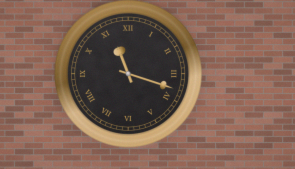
11:18
